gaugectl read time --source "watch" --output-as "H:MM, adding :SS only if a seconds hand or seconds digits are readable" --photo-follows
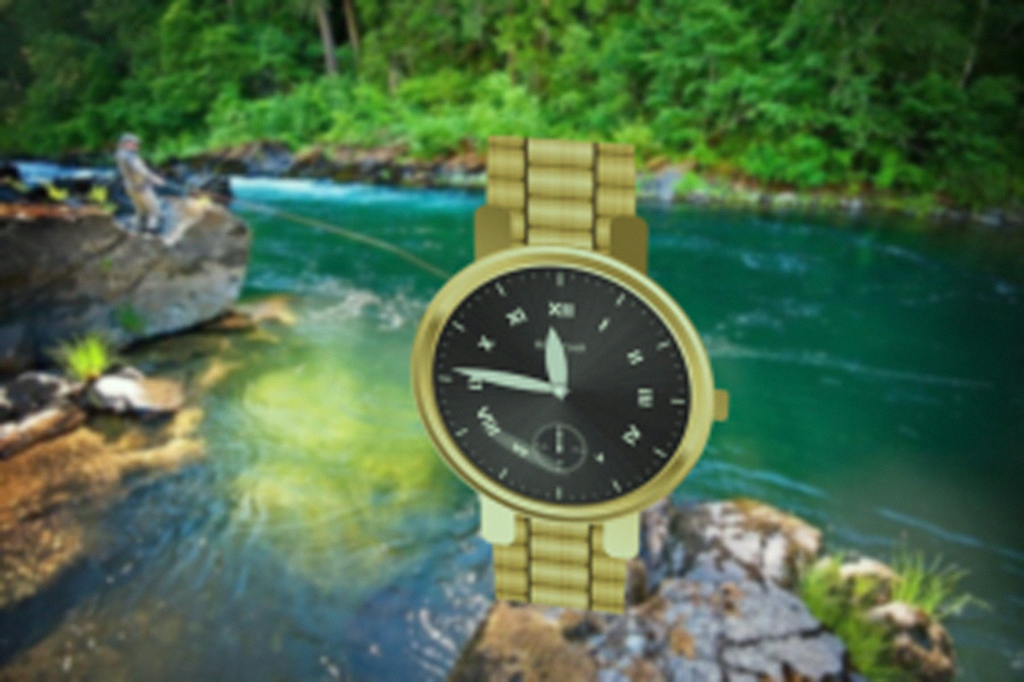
11:46
